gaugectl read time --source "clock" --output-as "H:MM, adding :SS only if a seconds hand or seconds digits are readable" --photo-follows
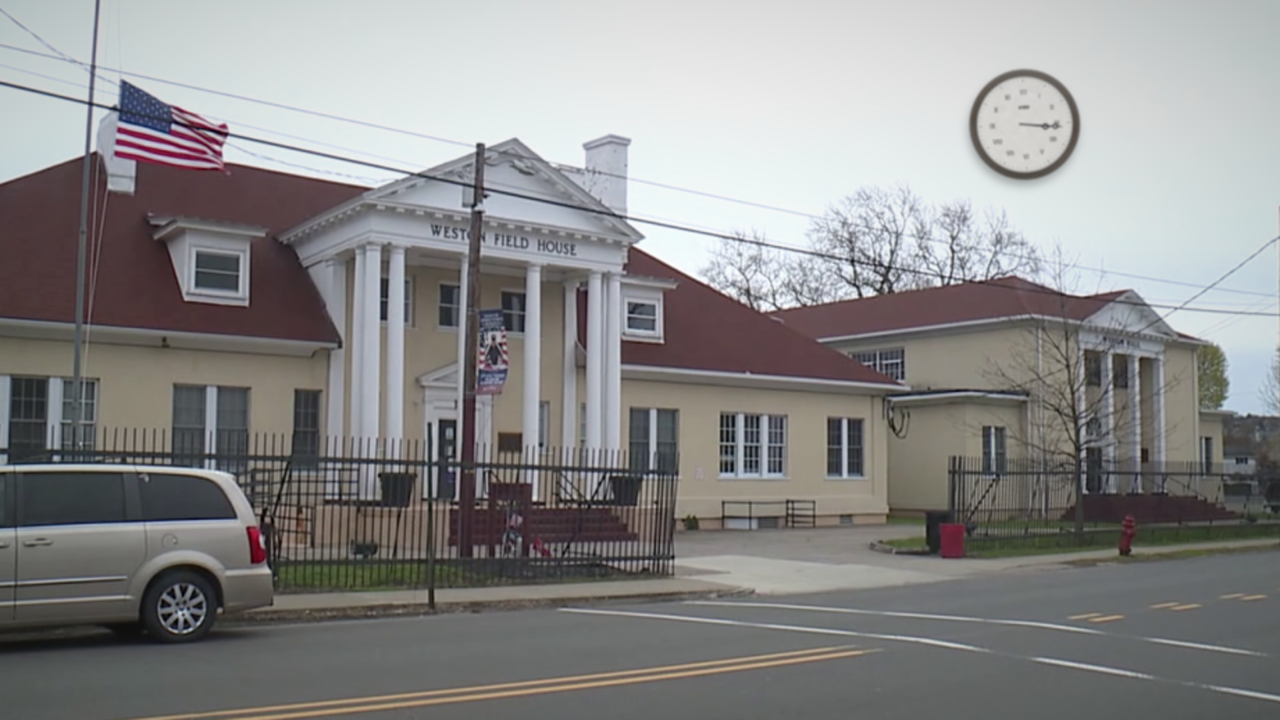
3:16
